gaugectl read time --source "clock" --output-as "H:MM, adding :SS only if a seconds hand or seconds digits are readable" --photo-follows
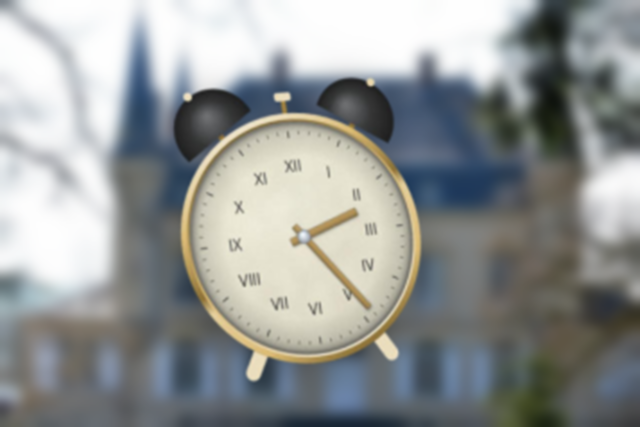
2:24
